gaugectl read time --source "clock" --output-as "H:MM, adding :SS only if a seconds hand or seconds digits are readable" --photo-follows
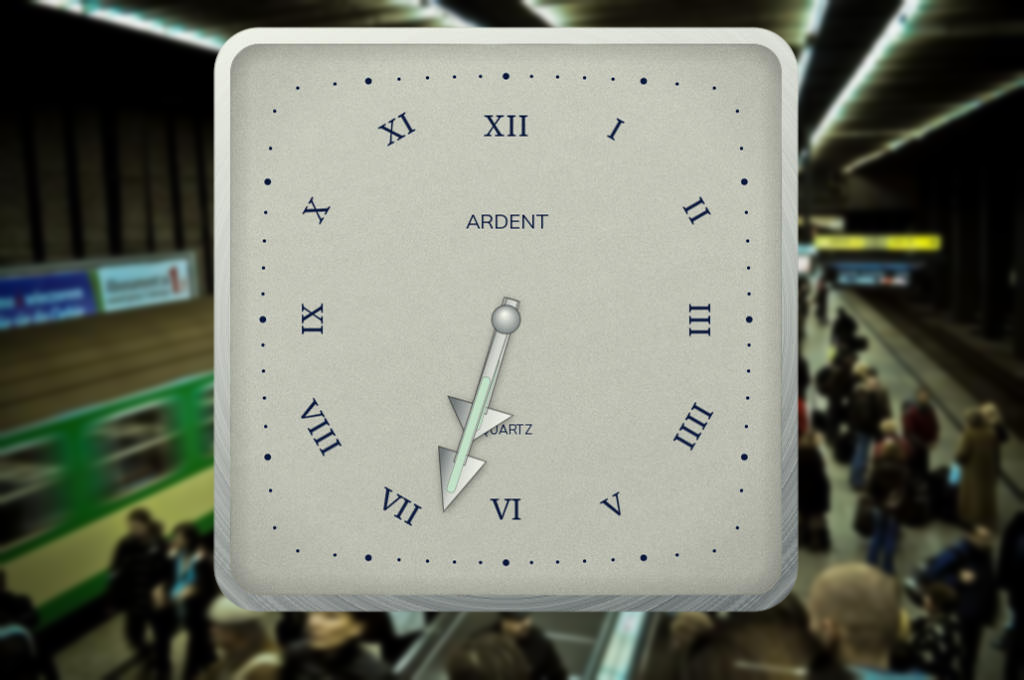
6:33
